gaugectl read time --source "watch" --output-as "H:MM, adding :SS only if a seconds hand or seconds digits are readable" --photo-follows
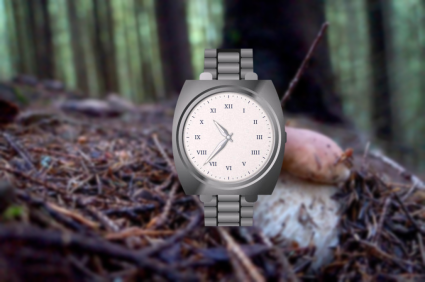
10:37
